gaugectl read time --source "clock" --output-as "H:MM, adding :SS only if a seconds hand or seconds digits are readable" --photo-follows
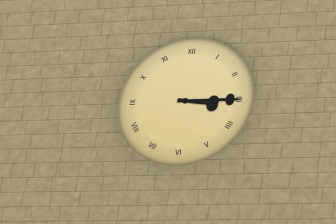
3:15
